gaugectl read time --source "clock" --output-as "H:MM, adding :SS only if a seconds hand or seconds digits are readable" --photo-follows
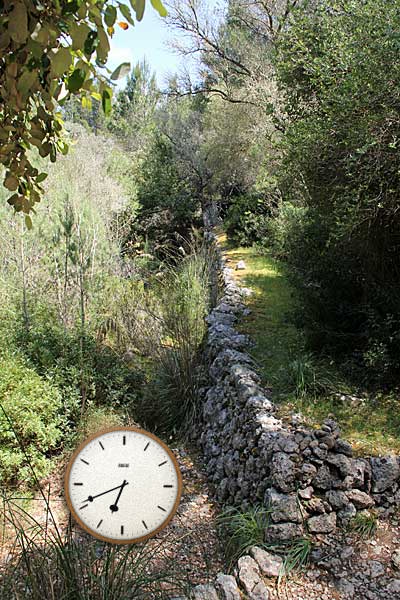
6:41
